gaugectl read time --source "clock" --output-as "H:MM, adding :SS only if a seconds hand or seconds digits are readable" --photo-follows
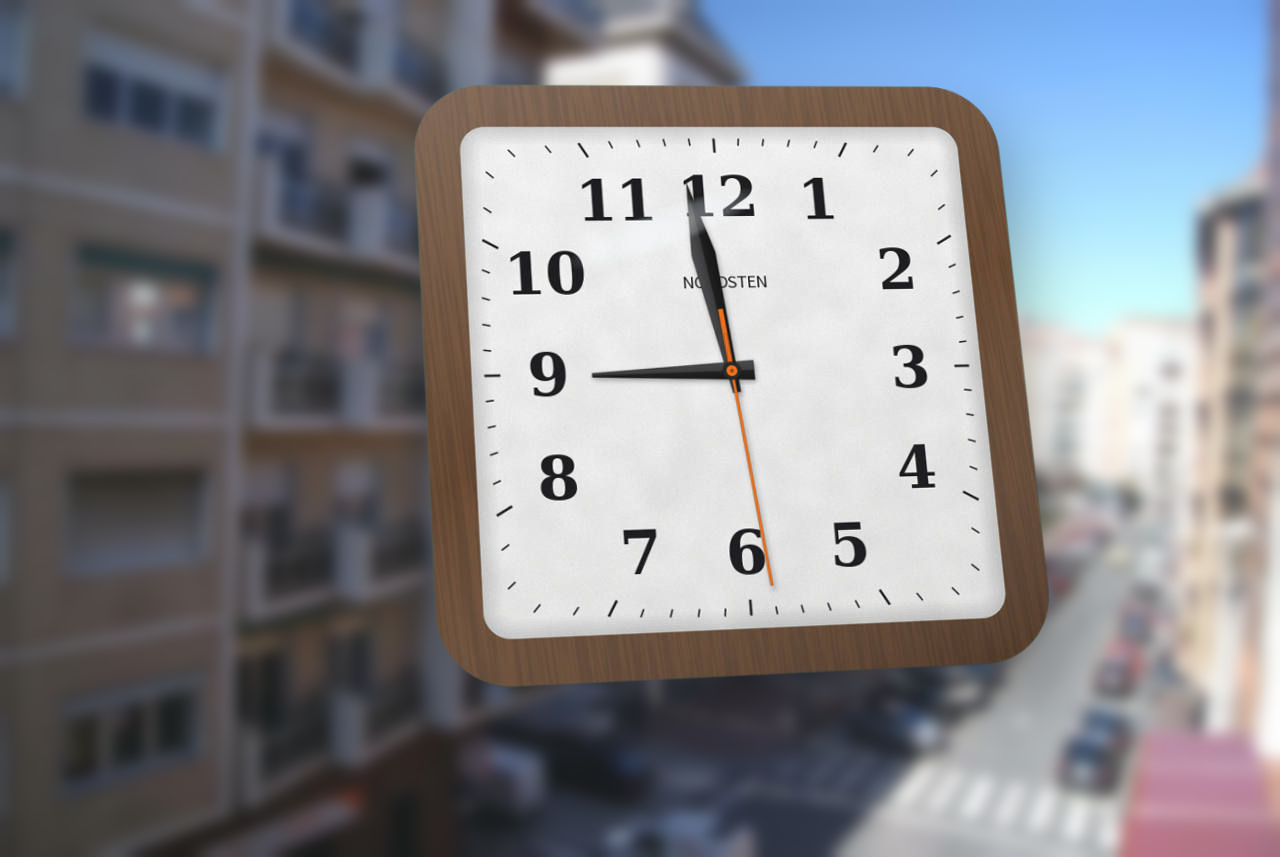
8:58:29
